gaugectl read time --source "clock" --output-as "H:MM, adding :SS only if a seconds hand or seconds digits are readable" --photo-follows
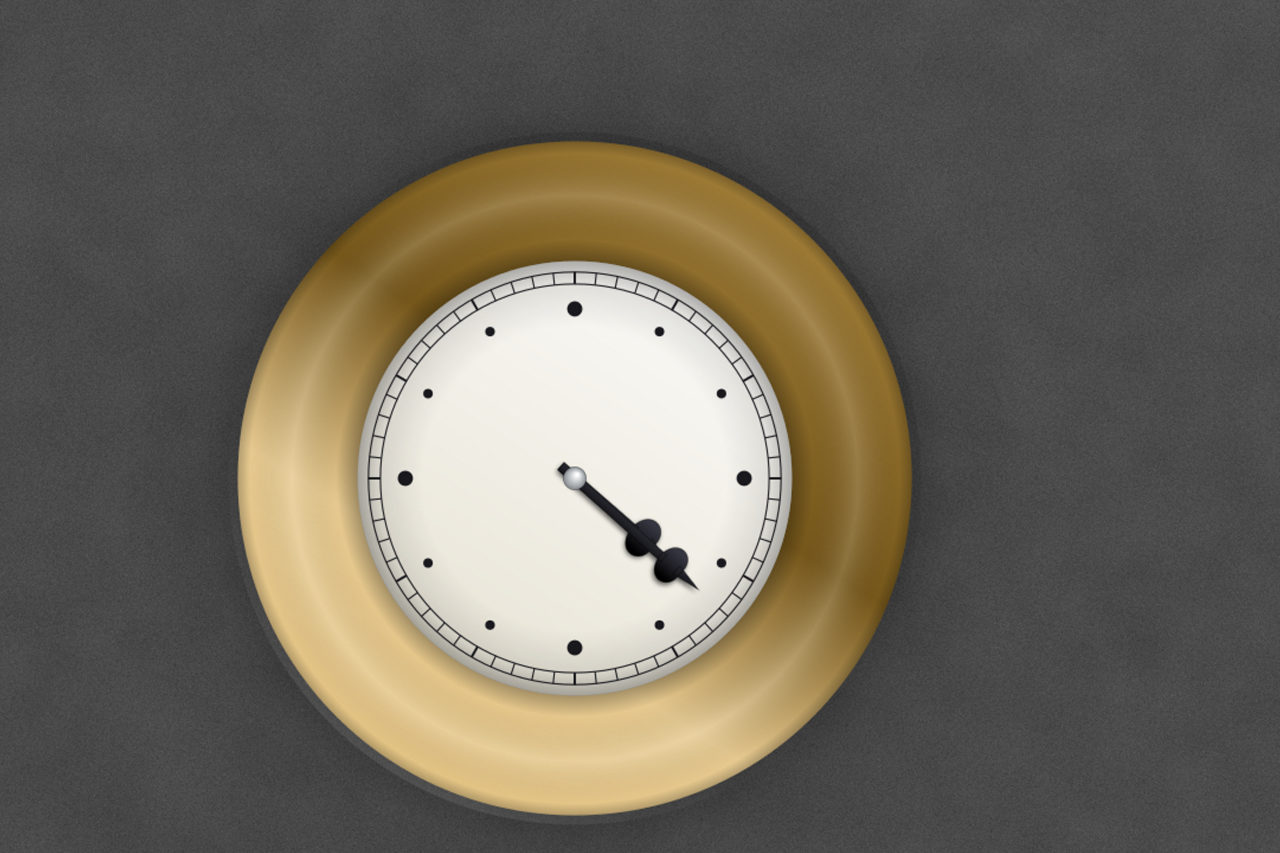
4:22
